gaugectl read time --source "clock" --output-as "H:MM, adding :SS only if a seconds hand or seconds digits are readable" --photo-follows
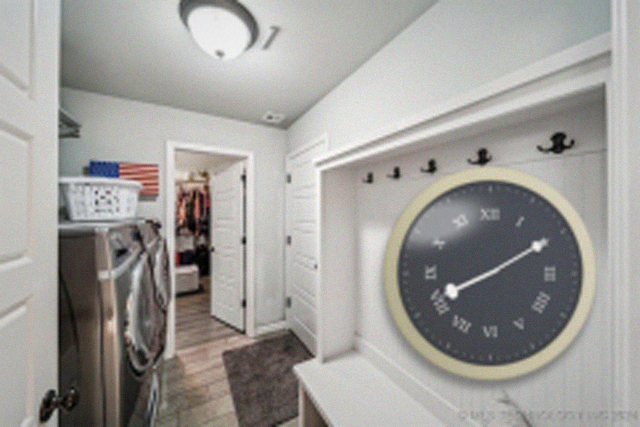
8:10
